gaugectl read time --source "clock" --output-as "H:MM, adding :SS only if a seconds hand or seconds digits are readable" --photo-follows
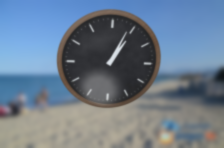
1:04
